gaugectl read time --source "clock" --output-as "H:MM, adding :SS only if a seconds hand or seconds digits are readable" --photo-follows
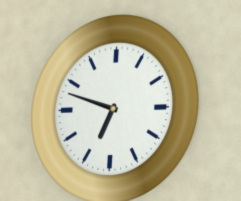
6:48
